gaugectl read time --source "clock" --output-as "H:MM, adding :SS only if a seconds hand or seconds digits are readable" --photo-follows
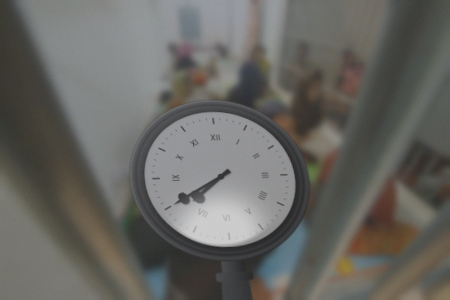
7:40
